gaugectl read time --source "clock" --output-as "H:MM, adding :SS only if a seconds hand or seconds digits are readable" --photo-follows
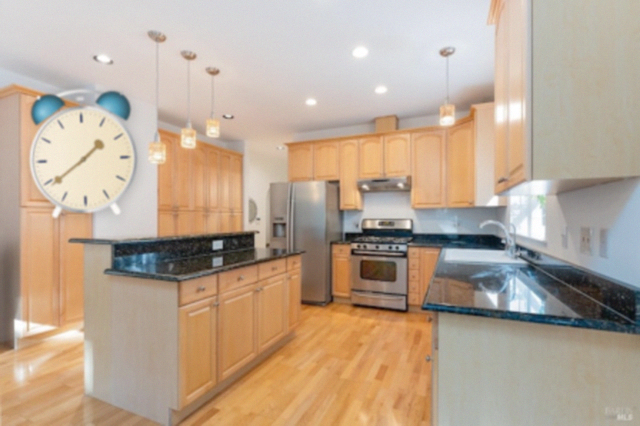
1:39
